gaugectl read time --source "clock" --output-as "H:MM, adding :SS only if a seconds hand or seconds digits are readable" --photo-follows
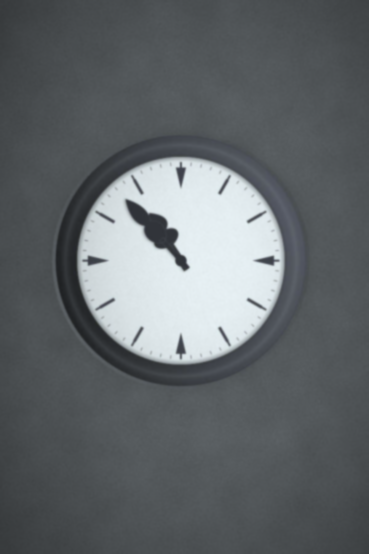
10:53
